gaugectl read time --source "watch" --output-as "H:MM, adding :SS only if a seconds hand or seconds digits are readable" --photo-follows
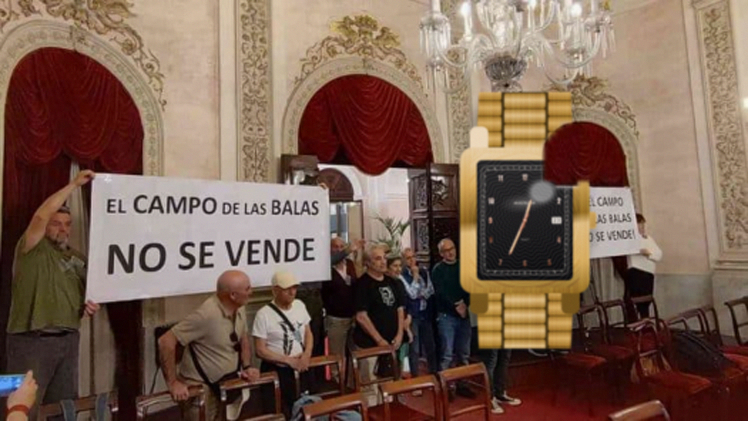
12:34
